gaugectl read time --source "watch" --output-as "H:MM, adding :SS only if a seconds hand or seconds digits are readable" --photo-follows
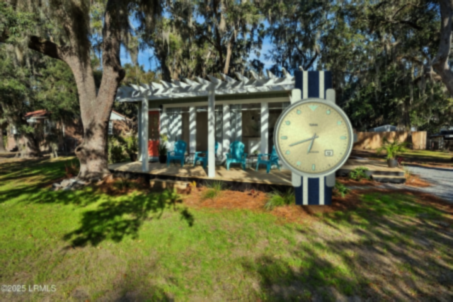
6:42
